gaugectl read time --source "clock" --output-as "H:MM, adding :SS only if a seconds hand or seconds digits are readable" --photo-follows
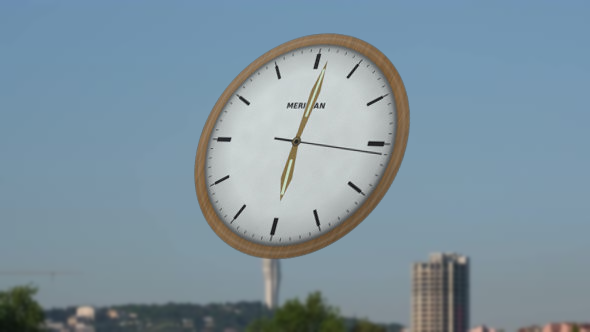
6:01:16
